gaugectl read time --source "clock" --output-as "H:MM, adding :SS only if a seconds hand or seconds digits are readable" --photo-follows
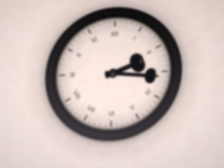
2:16
